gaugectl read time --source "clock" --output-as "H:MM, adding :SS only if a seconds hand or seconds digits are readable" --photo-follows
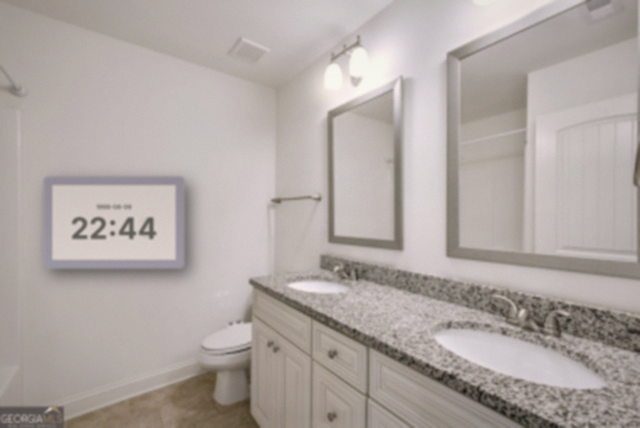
22:44
